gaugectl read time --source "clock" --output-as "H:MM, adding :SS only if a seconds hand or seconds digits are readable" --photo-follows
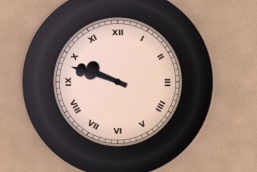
9:48
